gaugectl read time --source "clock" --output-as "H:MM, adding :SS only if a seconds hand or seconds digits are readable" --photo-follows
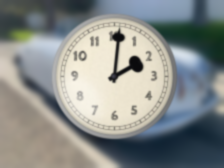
2:01
